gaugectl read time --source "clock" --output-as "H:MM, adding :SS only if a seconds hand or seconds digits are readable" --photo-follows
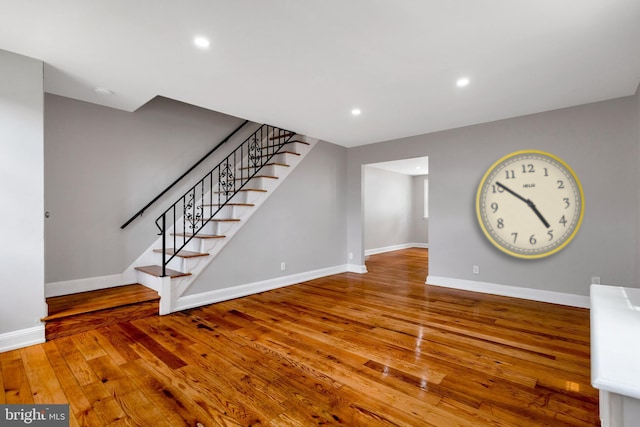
4:51
